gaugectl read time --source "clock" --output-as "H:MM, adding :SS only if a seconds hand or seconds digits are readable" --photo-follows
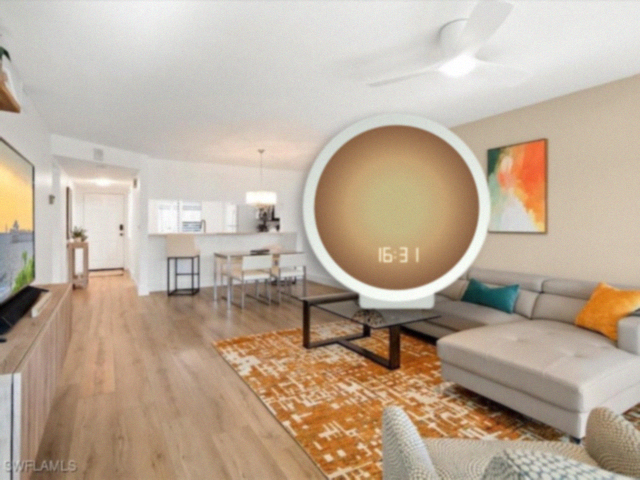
16:31
